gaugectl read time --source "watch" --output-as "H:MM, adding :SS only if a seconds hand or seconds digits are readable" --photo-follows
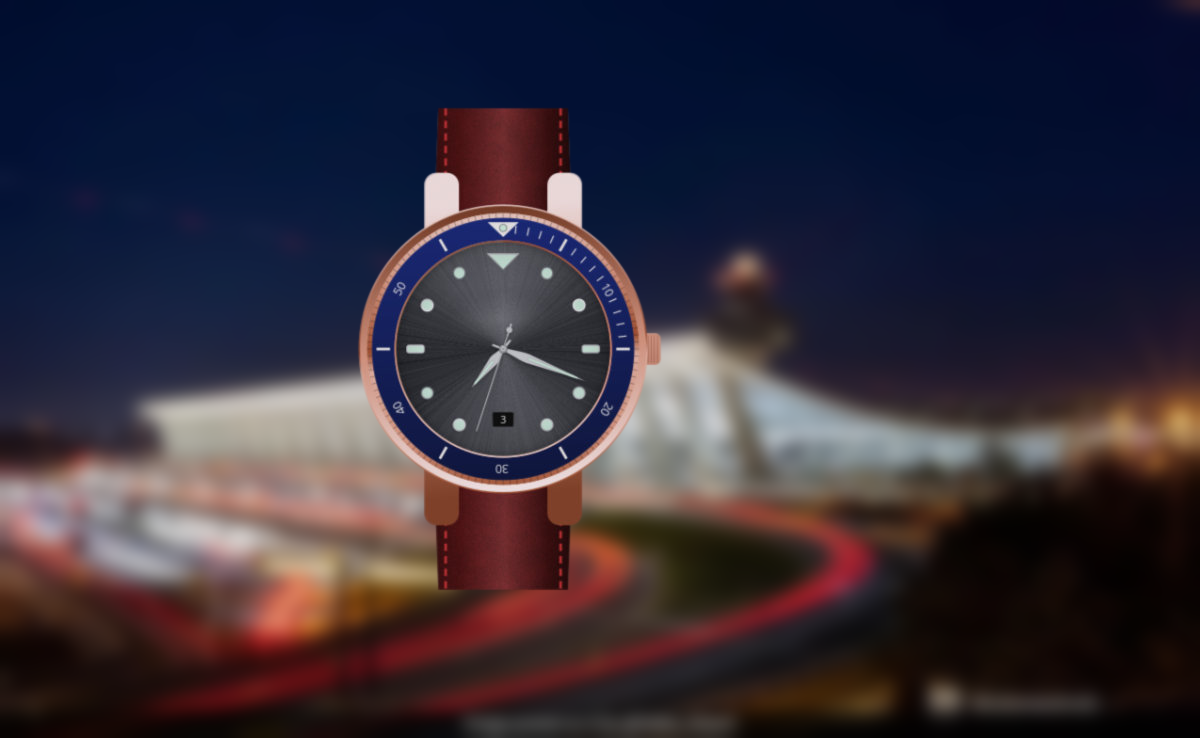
7:18:33
